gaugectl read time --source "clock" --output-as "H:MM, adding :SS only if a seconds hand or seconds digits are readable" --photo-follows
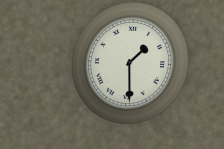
1:29
